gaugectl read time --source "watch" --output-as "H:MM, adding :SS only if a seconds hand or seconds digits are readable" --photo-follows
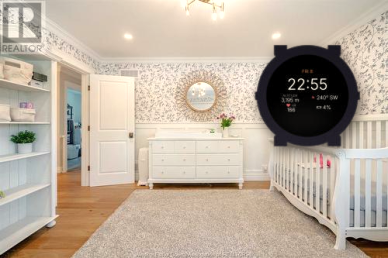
22:55
